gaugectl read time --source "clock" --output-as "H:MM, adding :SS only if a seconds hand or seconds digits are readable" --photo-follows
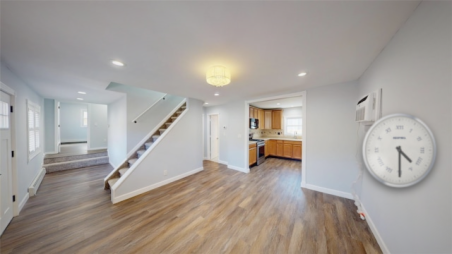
4:30
